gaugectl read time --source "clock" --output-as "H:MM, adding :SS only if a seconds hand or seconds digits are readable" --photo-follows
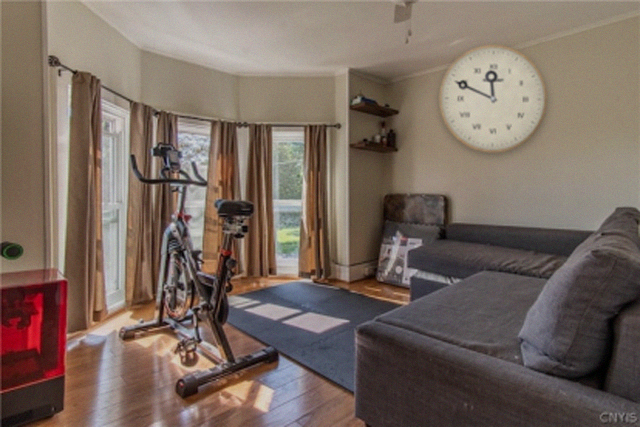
11:49
